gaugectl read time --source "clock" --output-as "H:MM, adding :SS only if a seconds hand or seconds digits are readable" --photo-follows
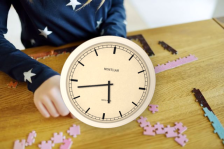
5:43
